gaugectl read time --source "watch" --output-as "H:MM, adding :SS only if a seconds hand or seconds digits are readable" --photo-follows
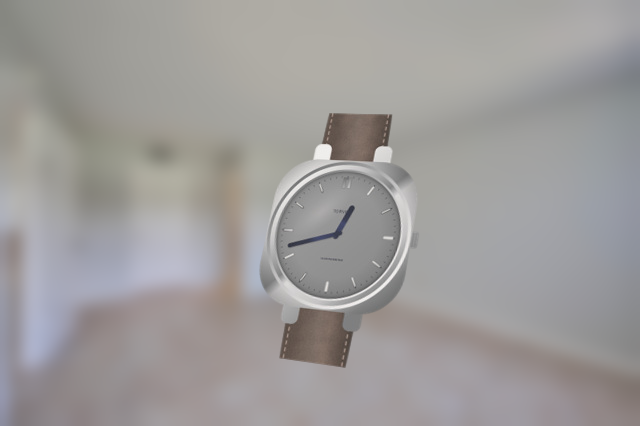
12:42
